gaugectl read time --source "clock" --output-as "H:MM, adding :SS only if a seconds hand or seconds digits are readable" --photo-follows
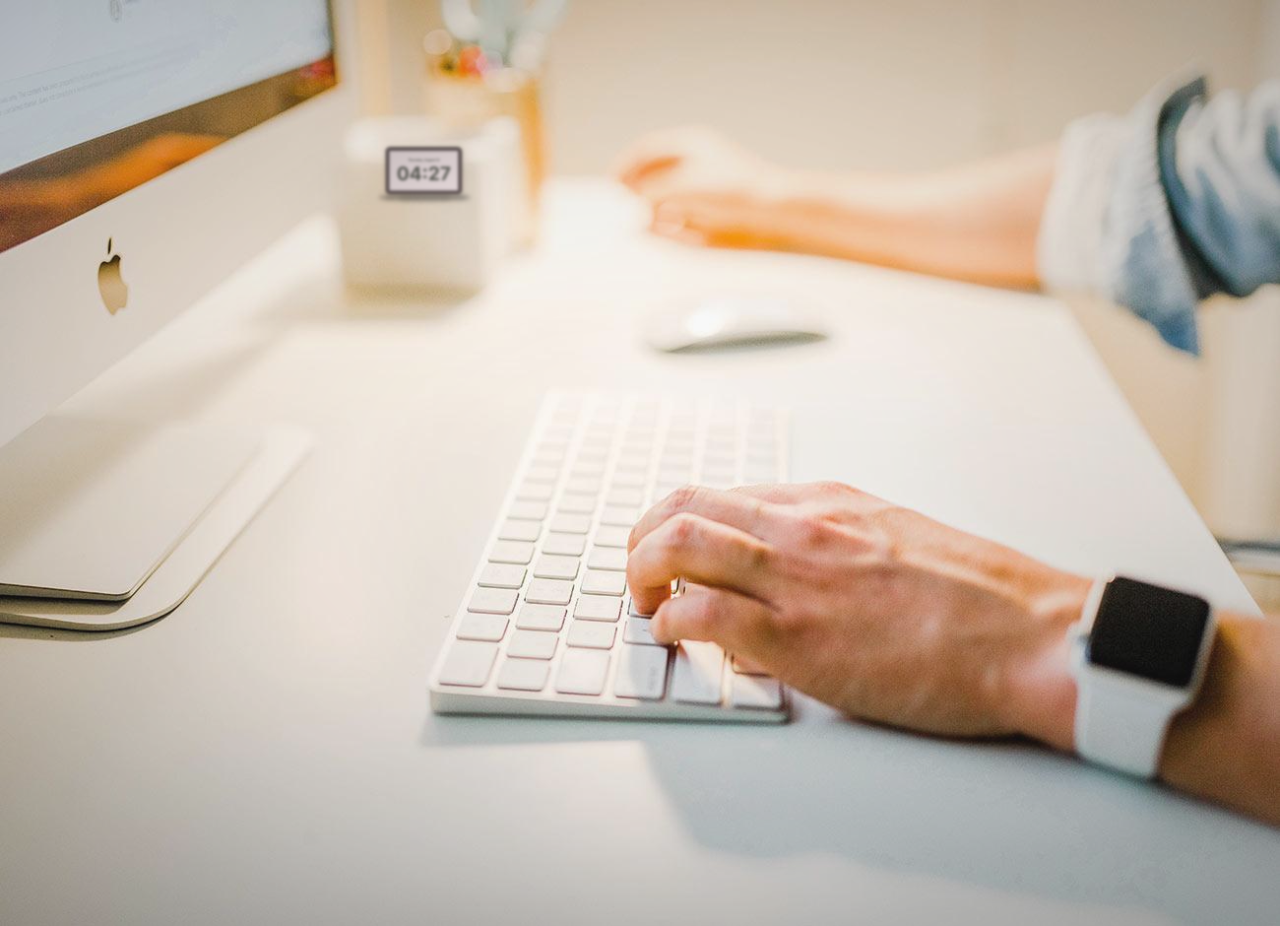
4:27
